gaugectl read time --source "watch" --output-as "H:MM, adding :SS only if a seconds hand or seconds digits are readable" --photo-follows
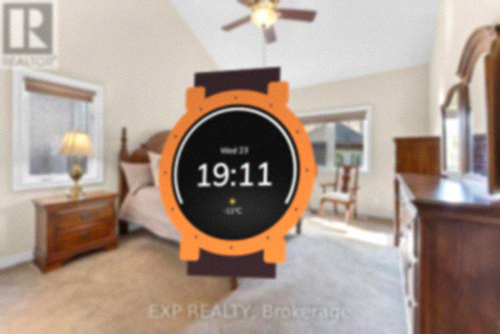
19:11
